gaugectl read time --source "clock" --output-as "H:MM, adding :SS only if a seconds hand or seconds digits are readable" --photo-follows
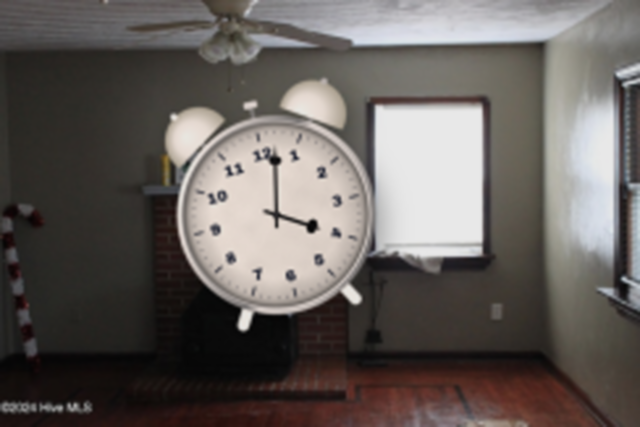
4:02
